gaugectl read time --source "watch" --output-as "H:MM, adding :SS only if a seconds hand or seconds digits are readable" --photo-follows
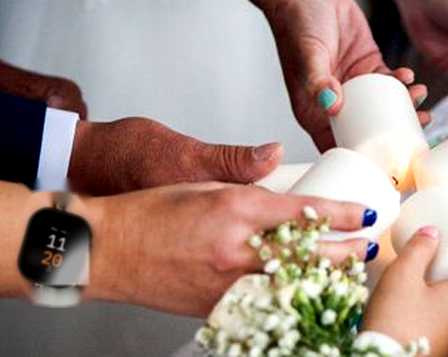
11:20
